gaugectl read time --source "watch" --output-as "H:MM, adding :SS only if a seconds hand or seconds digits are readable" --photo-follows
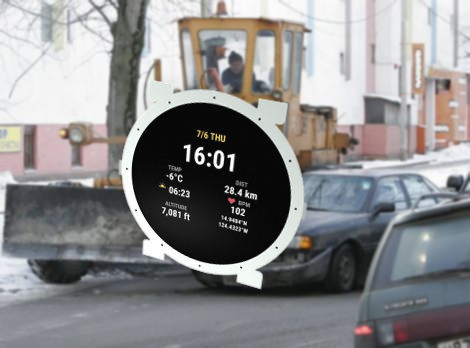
16:01
